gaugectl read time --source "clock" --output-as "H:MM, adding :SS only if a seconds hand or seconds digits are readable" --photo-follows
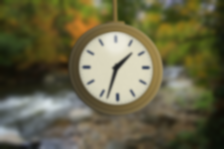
1:33
